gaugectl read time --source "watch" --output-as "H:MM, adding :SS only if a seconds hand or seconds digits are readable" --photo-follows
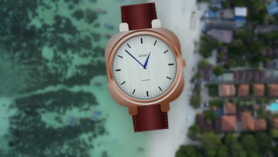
12:53
